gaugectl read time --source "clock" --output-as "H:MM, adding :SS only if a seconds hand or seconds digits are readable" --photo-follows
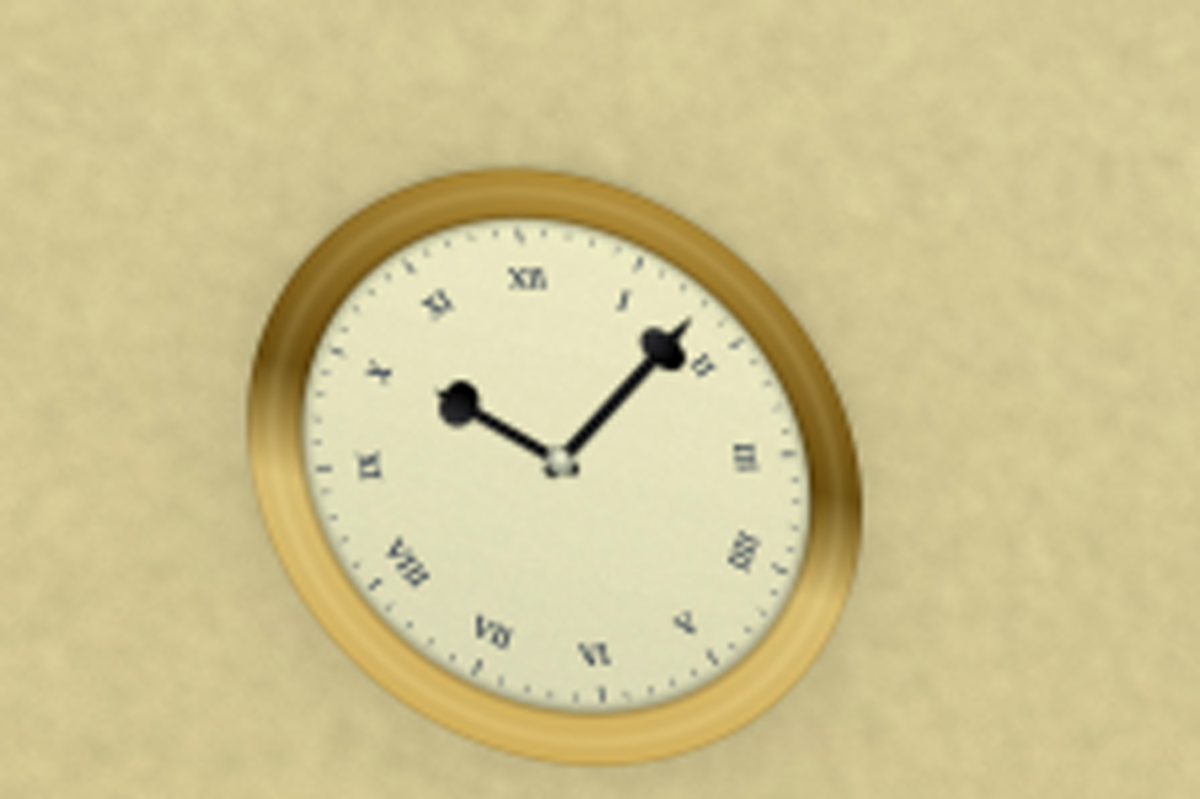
10:08
